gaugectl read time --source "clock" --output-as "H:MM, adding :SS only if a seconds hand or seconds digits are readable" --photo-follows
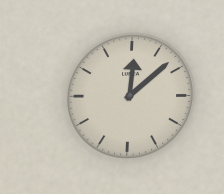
12:08
